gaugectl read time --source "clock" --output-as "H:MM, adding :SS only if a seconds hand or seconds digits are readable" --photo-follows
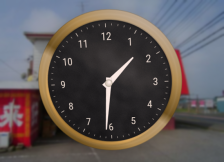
1:31
